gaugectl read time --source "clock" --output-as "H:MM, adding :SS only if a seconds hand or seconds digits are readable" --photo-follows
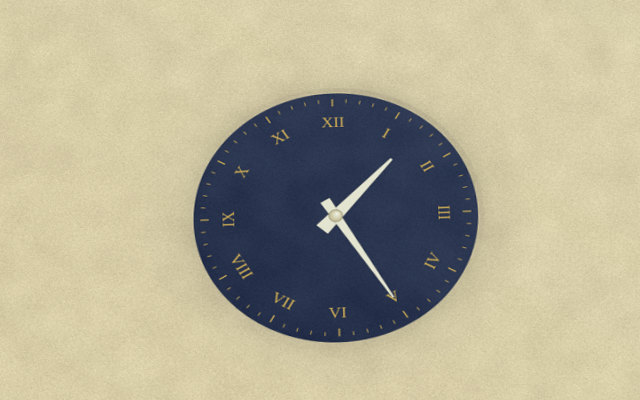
1:25
